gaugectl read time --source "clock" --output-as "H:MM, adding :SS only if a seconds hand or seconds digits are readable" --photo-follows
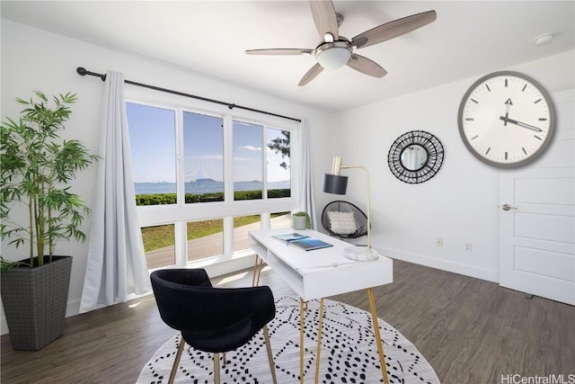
12:18
